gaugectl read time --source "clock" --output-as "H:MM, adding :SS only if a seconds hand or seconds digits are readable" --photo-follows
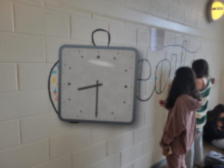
8:30
